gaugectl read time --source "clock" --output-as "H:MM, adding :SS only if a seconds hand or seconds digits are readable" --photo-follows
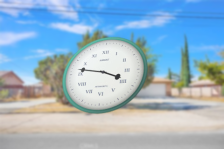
3:47
